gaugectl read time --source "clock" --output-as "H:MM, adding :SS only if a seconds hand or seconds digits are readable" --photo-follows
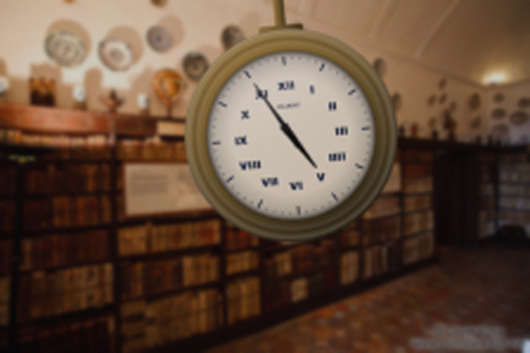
4:55
